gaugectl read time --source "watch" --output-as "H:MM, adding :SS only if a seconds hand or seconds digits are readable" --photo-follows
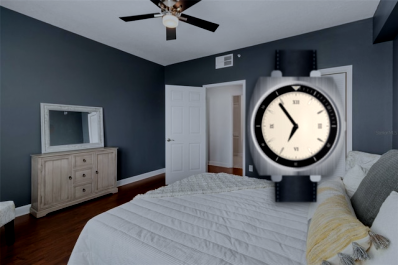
6:54
